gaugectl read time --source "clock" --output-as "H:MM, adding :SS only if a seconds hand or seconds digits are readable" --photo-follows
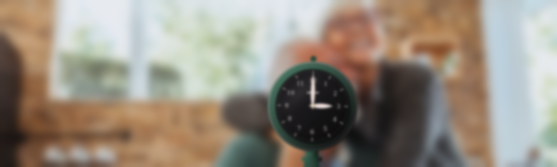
3:00
